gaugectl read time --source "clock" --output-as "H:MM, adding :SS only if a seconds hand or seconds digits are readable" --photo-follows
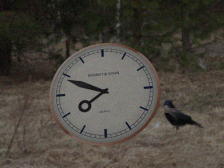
7:49
